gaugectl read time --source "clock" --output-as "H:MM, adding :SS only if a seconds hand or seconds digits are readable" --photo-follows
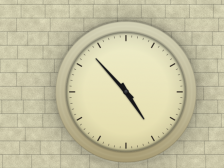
4:53
